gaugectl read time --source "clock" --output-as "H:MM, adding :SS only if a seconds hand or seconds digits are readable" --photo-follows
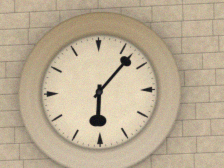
6:07
